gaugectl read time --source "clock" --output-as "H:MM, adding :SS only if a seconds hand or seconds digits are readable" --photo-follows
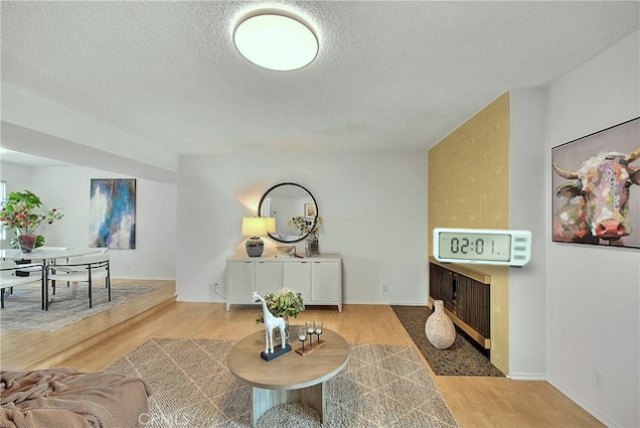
2:01
